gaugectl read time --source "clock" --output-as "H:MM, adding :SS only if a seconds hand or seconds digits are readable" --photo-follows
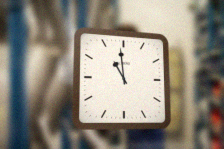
10:59
